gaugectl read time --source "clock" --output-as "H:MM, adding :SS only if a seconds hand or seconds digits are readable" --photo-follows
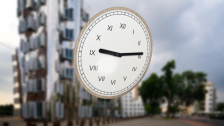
9:14
